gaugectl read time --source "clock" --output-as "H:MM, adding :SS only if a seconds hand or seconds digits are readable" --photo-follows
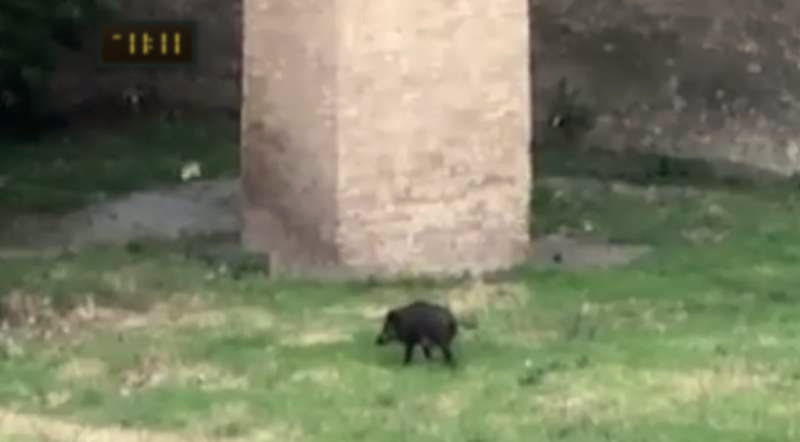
11:11
